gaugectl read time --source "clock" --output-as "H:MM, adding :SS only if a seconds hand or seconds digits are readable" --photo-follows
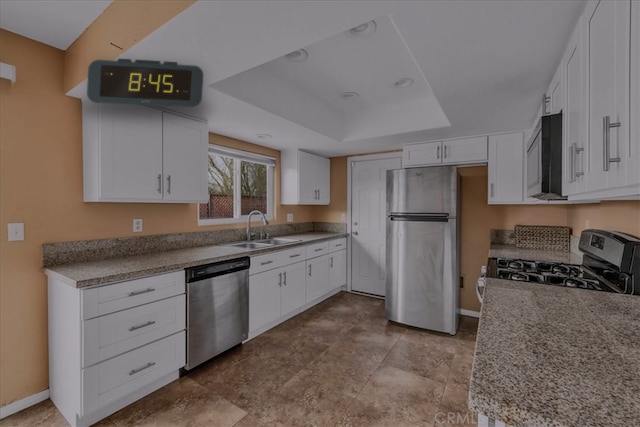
8:45
